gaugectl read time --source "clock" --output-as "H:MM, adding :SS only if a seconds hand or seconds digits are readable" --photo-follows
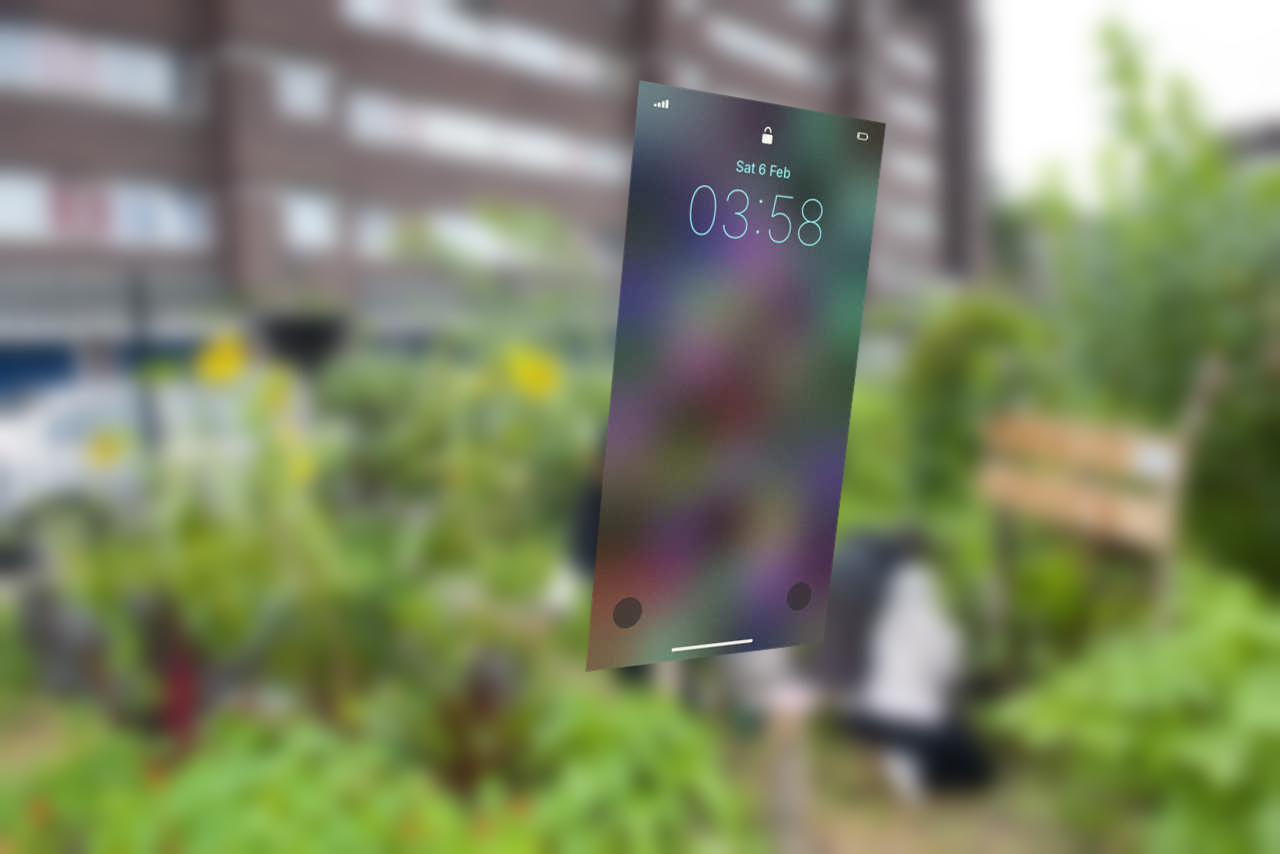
3:58
